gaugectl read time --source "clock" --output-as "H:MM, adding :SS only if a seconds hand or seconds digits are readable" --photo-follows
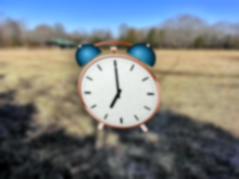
7:00
